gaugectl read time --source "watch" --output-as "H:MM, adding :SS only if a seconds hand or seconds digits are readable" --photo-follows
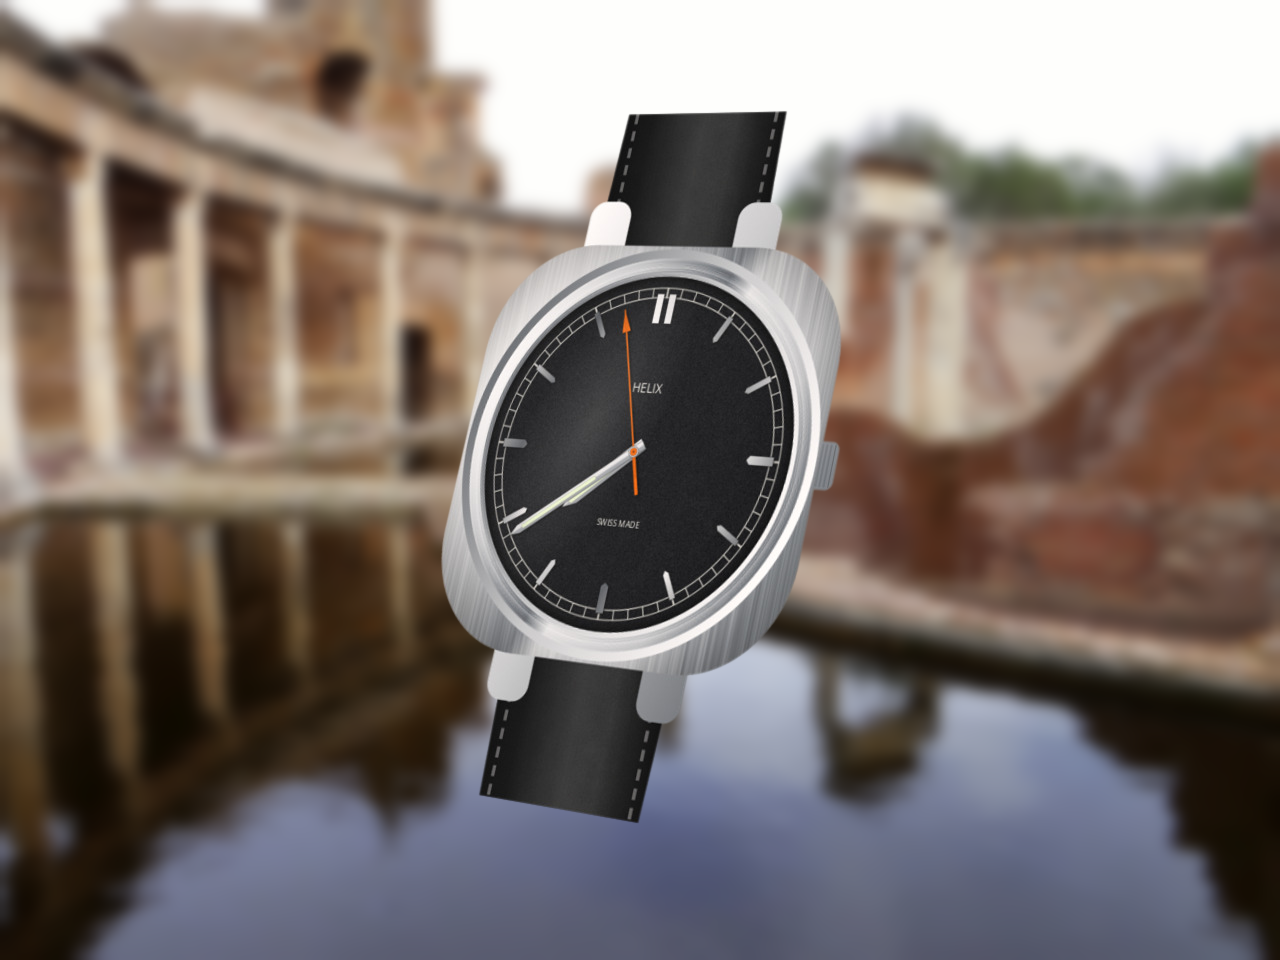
7:38:57
